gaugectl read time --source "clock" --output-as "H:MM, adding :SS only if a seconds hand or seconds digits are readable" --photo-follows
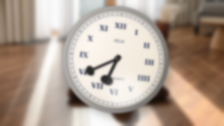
6:40
